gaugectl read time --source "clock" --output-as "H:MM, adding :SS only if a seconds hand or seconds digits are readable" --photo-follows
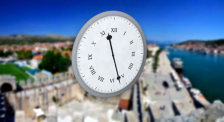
11:27
